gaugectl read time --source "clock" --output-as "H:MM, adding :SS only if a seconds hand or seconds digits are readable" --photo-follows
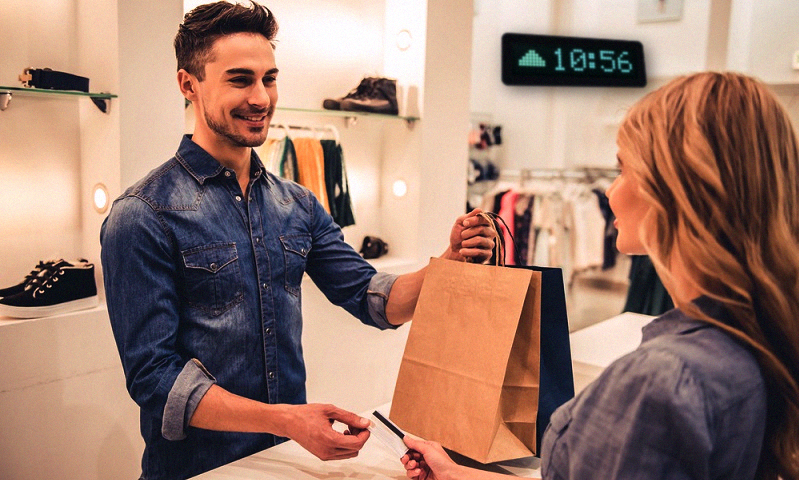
10:56
